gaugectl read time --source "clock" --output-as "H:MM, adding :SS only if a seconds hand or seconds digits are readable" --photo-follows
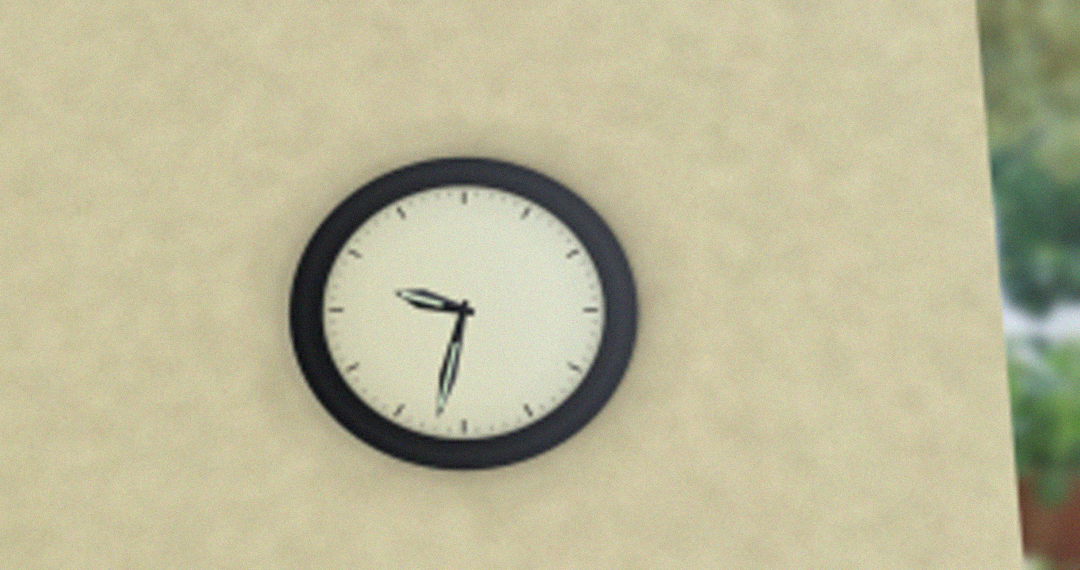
9:32
